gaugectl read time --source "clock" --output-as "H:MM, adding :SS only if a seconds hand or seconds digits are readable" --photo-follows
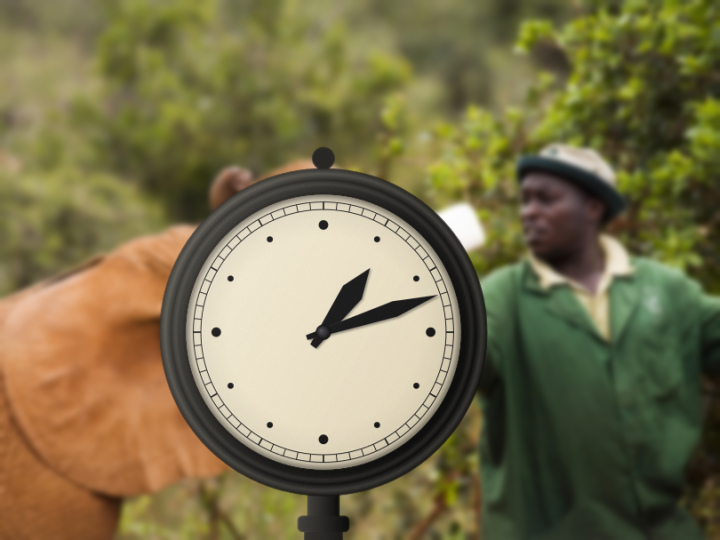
1:12
